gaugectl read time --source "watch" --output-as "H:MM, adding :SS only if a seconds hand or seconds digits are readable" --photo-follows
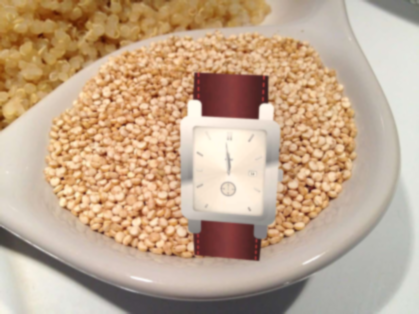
11:59
